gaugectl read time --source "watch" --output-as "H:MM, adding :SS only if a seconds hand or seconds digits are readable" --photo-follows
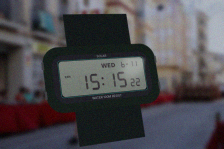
15:15:22
